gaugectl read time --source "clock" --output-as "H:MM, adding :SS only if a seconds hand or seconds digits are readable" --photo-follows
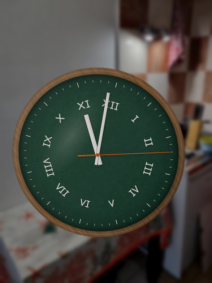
10:59:12
